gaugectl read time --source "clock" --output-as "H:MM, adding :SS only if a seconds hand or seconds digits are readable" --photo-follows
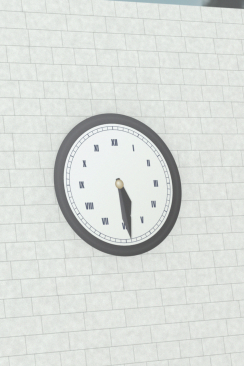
5:29
